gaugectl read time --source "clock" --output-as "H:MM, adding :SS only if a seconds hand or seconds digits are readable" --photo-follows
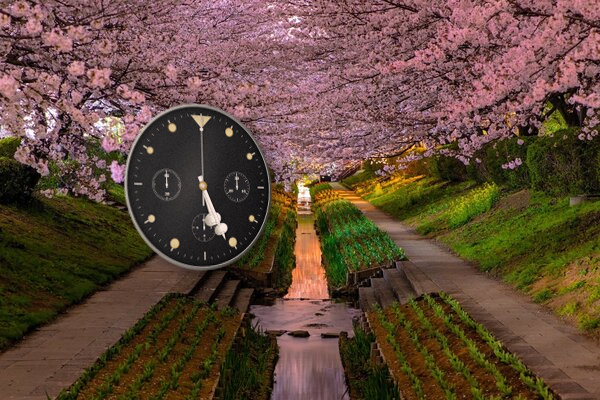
5:26
